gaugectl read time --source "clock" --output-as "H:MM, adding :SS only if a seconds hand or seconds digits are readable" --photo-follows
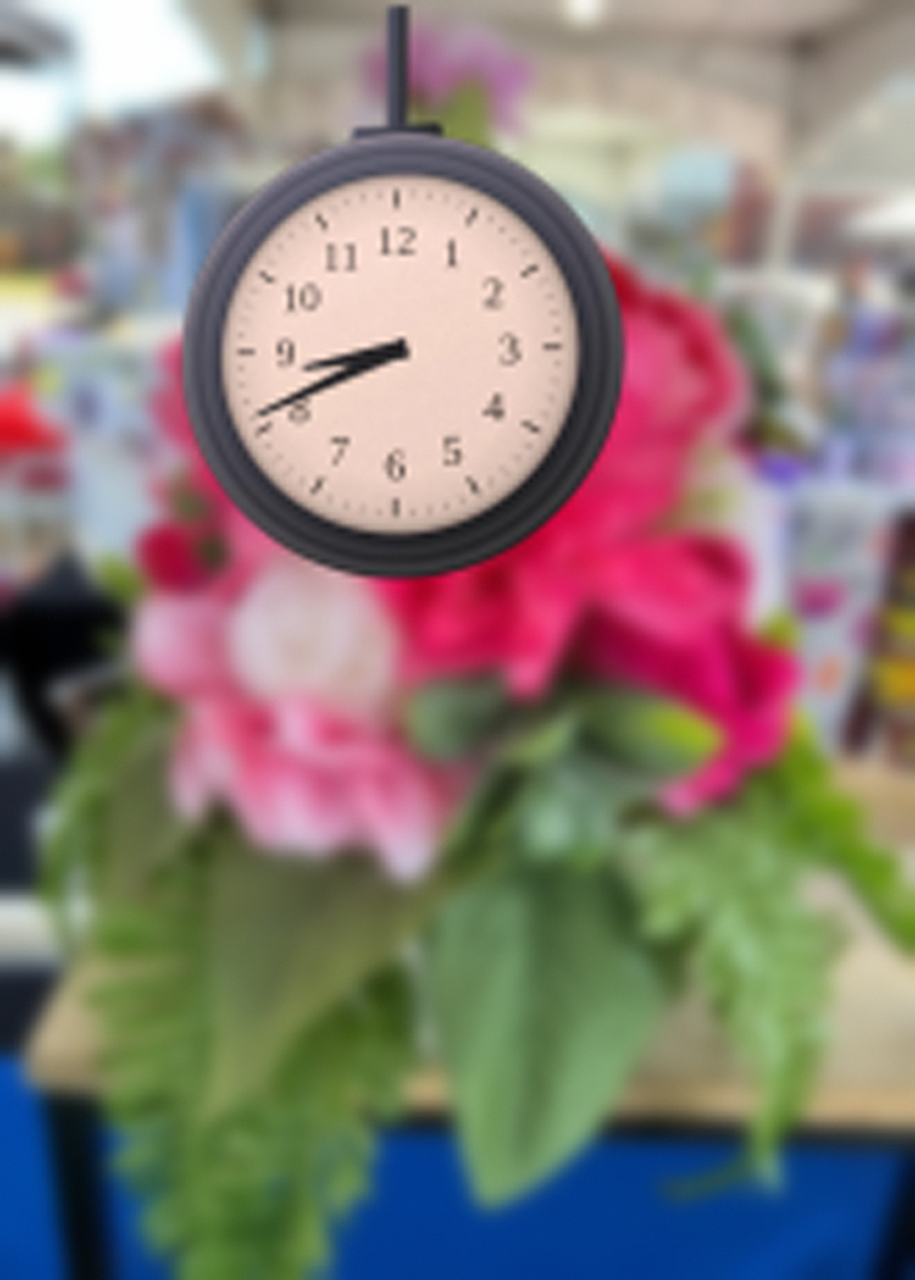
8:41
